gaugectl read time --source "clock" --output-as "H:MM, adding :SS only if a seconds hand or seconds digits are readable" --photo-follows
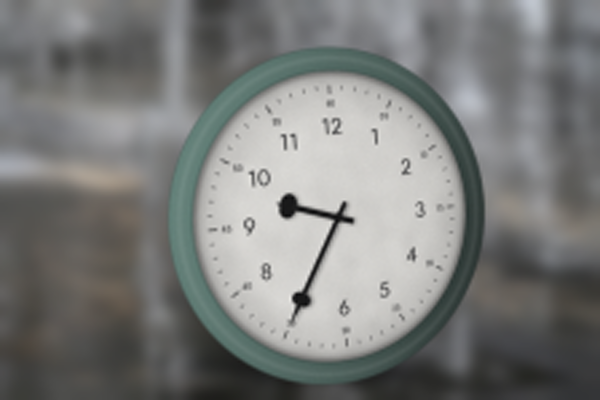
9:35
